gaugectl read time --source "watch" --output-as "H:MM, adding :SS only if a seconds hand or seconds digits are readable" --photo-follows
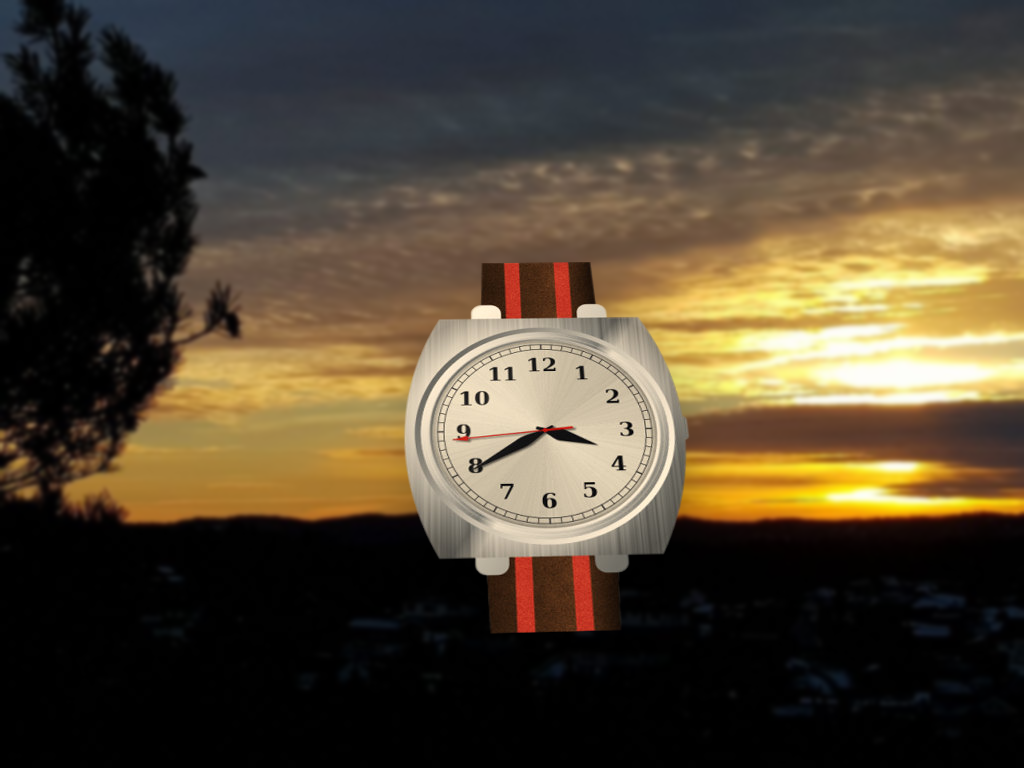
3:39:44
